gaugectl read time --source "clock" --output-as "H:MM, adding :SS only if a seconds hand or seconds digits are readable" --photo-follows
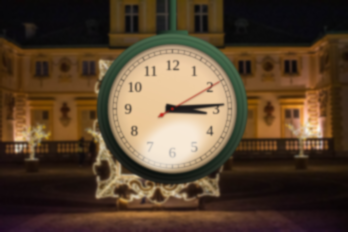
3:14:10
